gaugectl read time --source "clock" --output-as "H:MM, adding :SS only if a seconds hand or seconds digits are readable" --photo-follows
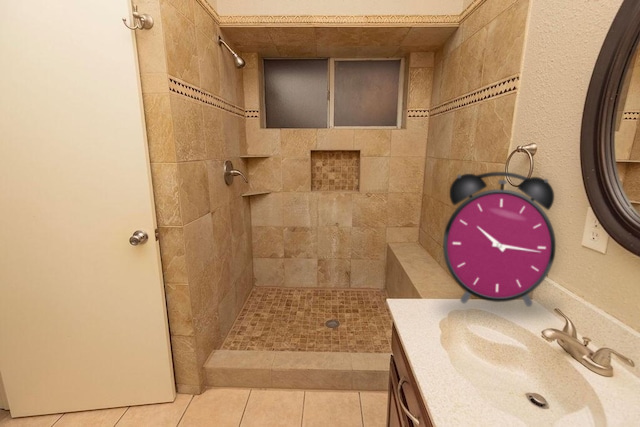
10:16
